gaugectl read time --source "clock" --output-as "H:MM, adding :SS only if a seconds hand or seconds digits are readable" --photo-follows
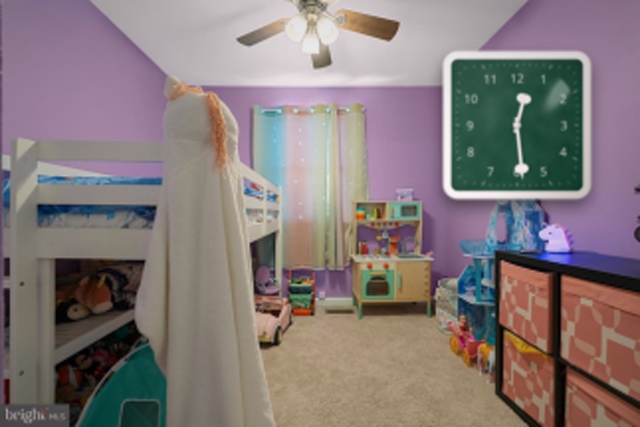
12:29
